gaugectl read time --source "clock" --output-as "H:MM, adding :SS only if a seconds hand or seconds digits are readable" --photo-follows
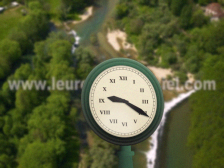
9:20
